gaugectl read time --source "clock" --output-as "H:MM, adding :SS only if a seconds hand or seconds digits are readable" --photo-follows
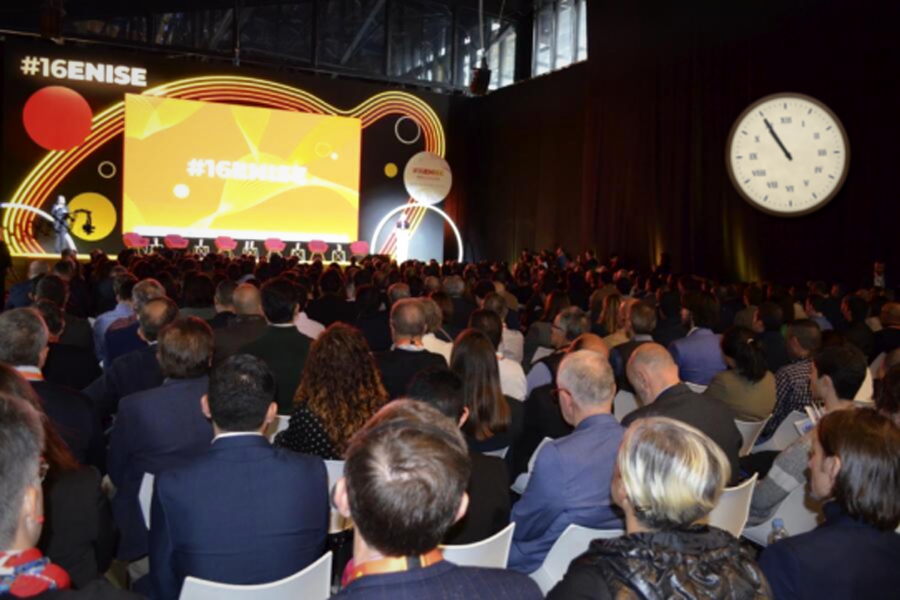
10:55
